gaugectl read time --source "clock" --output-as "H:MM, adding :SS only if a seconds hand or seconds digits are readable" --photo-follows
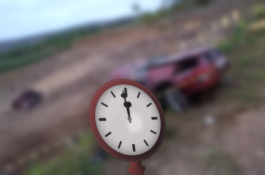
11:59
